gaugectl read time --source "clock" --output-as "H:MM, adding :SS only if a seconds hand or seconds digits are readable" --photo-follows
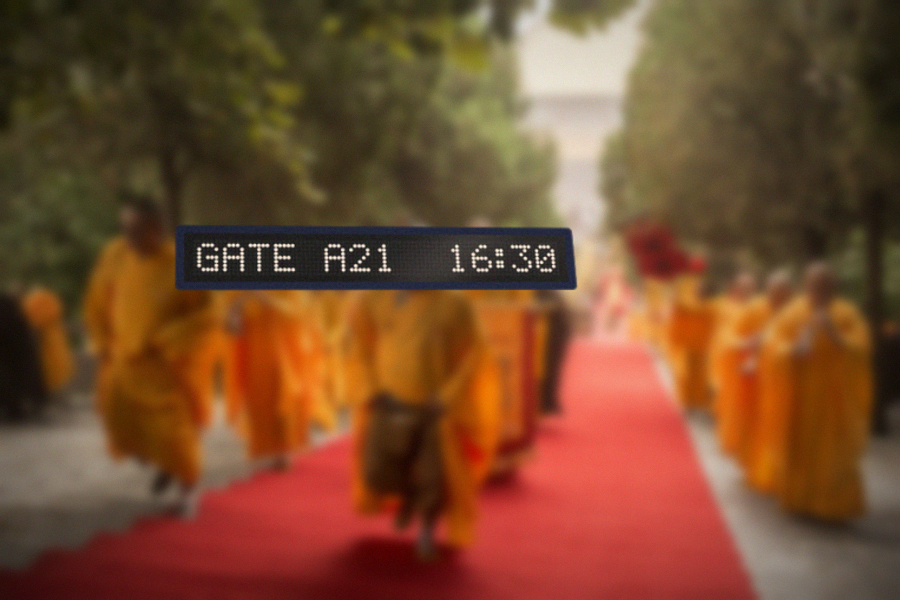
16:30
